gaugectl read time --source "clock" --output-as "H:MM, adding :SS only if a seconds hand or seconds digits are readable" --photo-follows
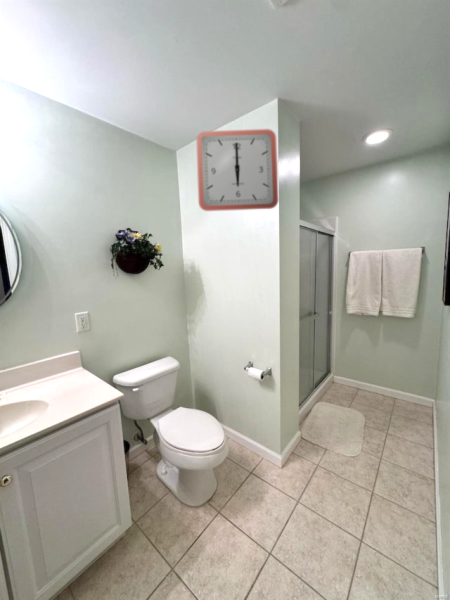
6:00
